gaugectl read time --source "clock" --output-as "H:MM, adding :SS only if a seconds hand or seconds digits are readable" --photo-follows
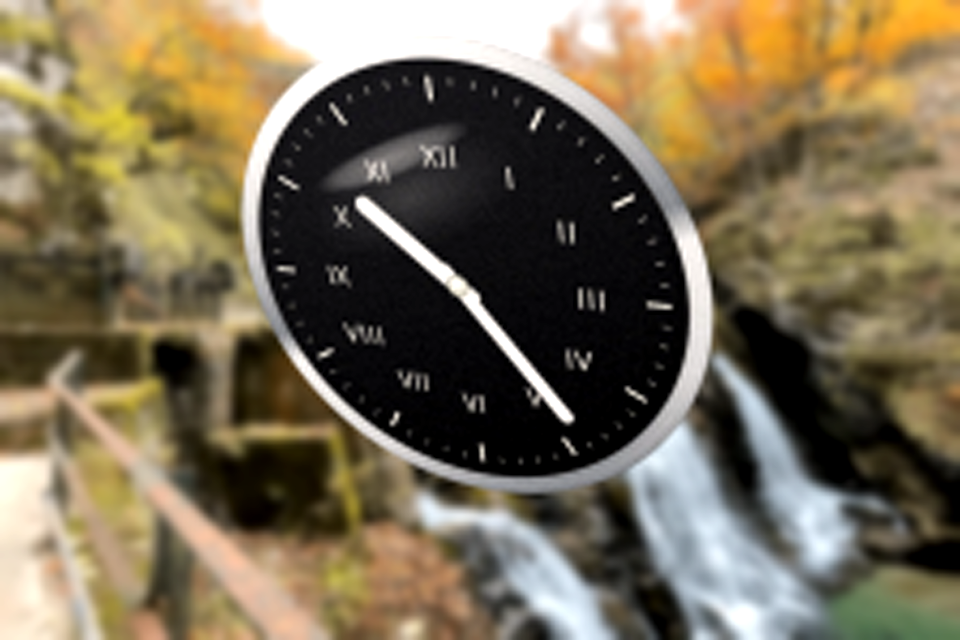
10:24
